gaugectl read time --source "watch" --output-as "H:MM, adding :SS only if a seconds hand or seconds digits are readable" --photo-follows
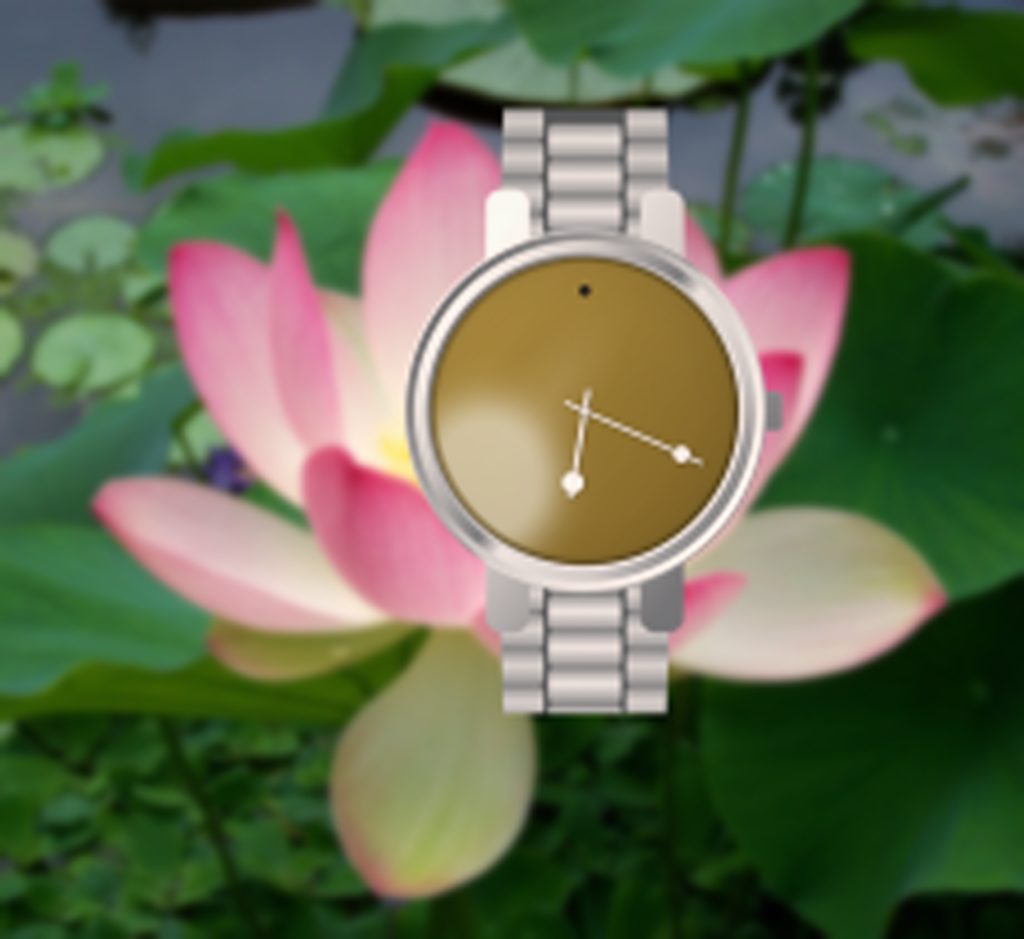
6:19
